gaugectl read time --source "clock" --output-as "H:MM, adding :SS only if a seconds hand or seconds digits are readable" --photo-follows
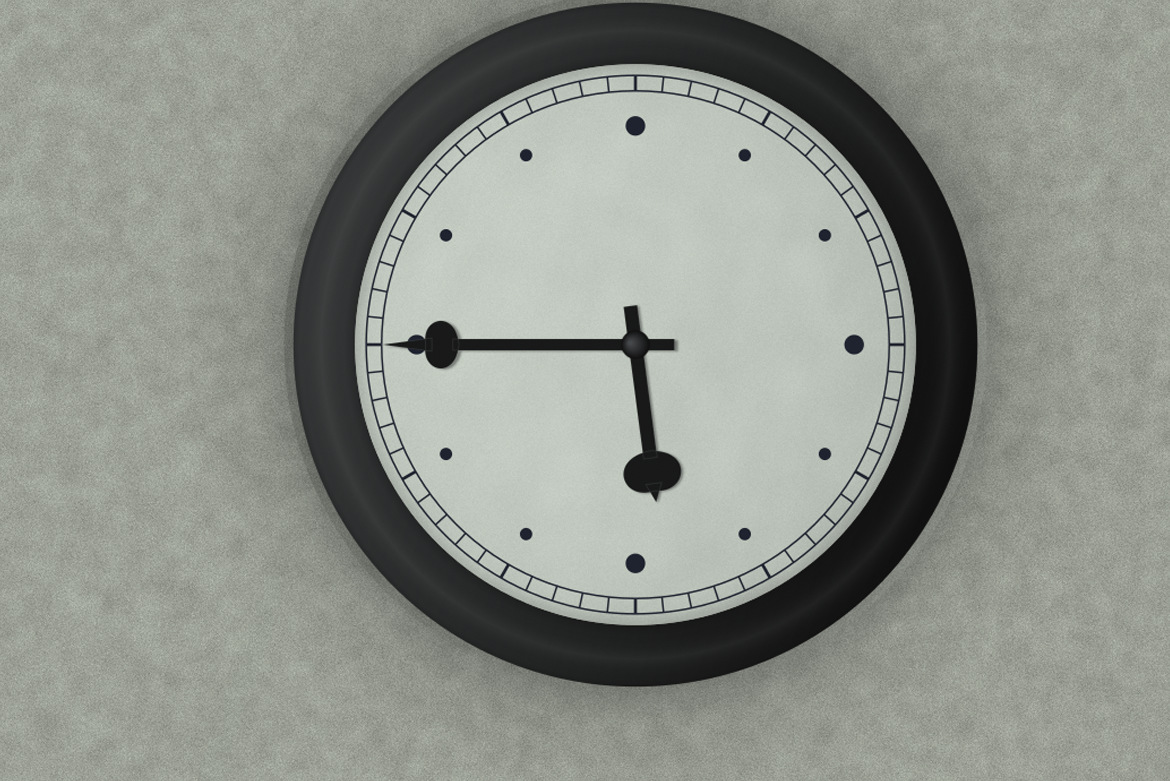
5:45
